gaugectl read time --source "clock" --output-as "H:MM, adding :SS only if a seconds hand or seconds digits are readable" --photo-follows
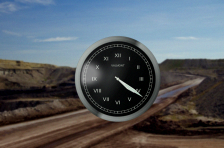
4:21
